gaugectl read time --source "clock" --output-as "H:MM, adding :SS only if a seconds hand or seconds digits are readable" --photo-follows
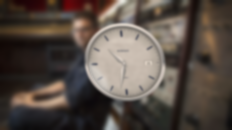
10:32
